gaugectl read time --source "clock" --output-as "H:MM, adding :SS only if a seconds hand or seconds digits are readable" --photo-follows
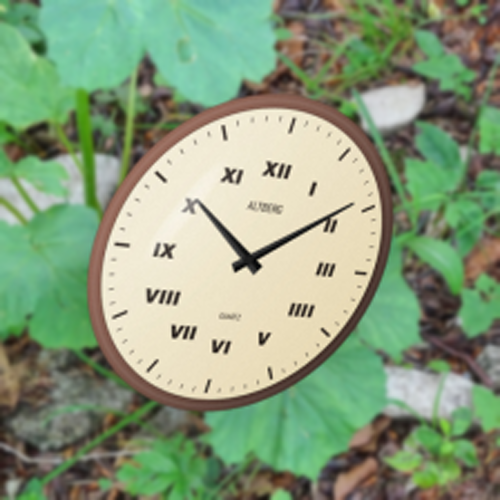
10:09
